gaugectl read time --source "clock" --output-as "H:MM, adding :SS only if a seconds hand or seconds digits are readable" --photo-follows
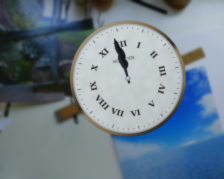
11:59
